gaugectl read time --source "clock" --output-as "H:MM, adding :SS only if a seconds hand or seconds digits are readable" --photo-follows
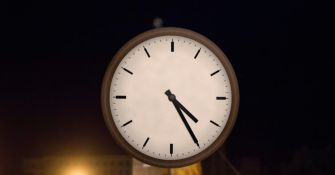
4:25
